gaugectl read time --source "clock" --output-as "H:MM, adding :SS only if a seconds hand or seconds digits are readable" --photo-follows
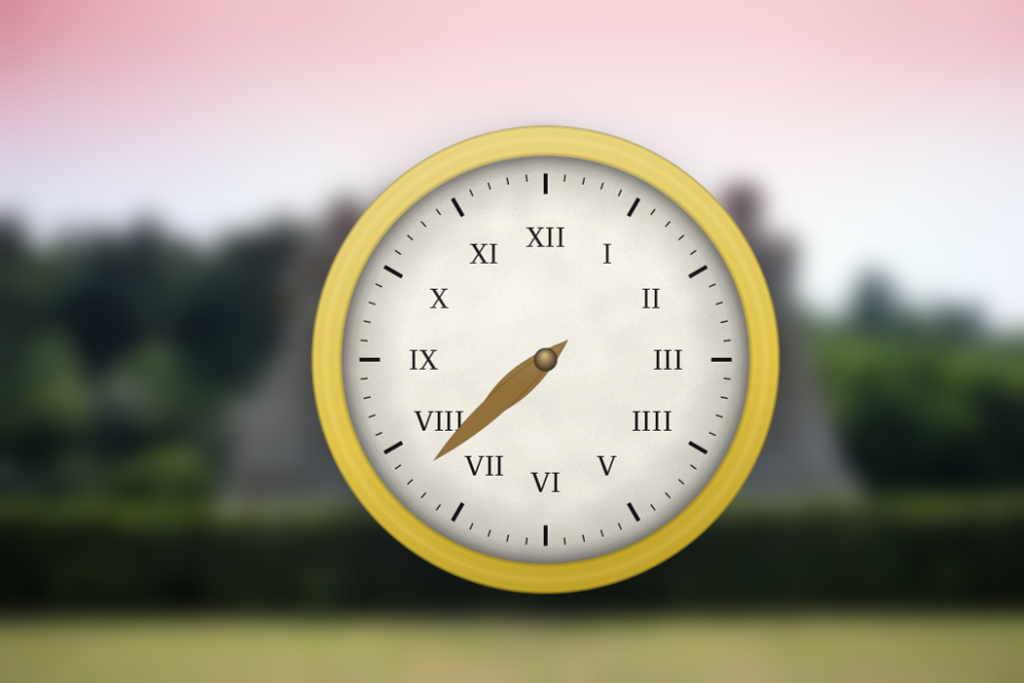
7:38
